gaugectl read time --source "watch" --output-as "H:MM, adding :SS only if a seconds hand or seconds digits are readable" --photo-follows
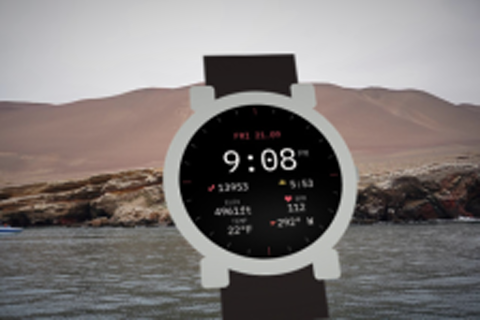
9:08
